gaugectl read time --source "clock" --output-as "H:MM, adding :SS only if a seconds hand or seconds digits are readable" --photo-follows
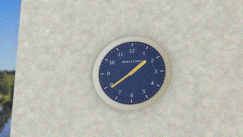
1:39
